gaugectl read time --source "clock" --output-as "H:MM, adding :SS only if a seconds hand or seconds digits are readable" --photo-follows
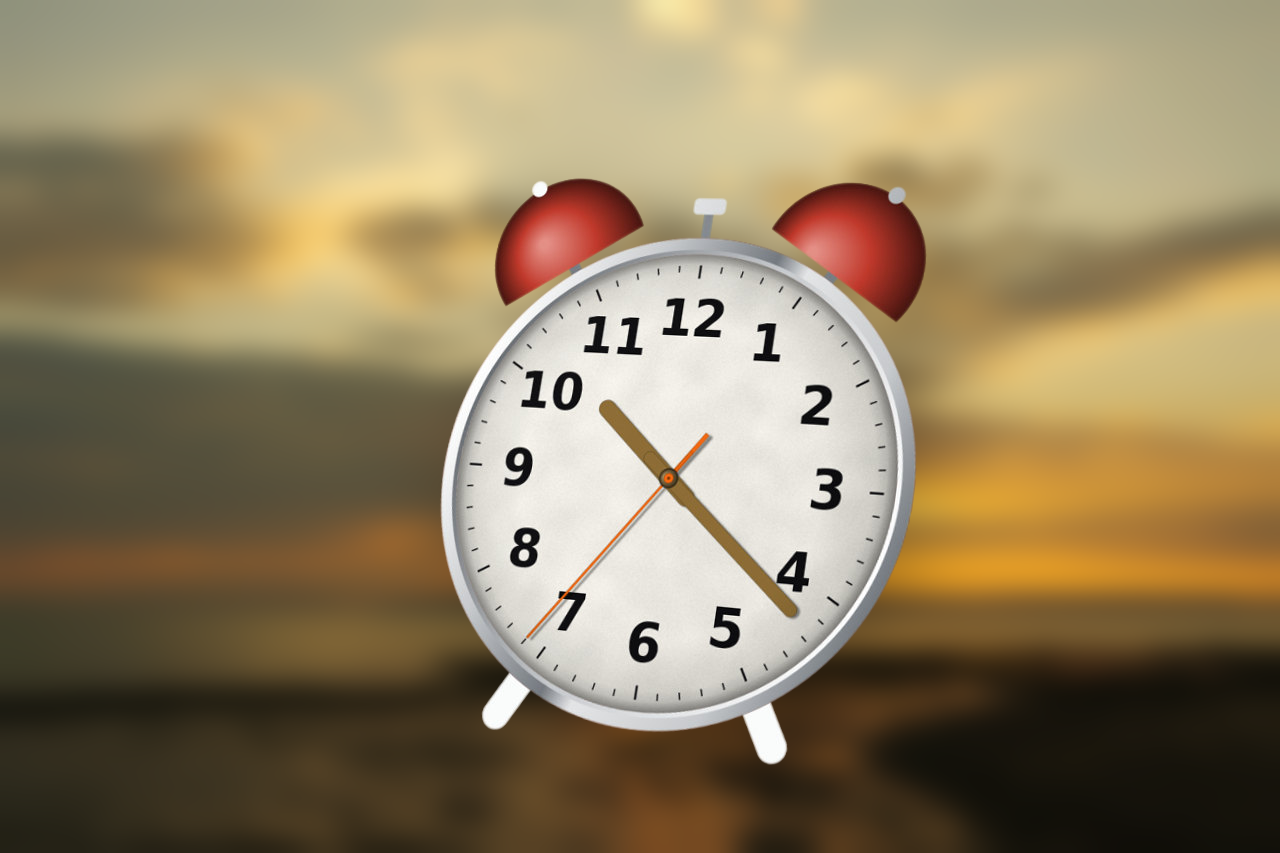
10:21:36
